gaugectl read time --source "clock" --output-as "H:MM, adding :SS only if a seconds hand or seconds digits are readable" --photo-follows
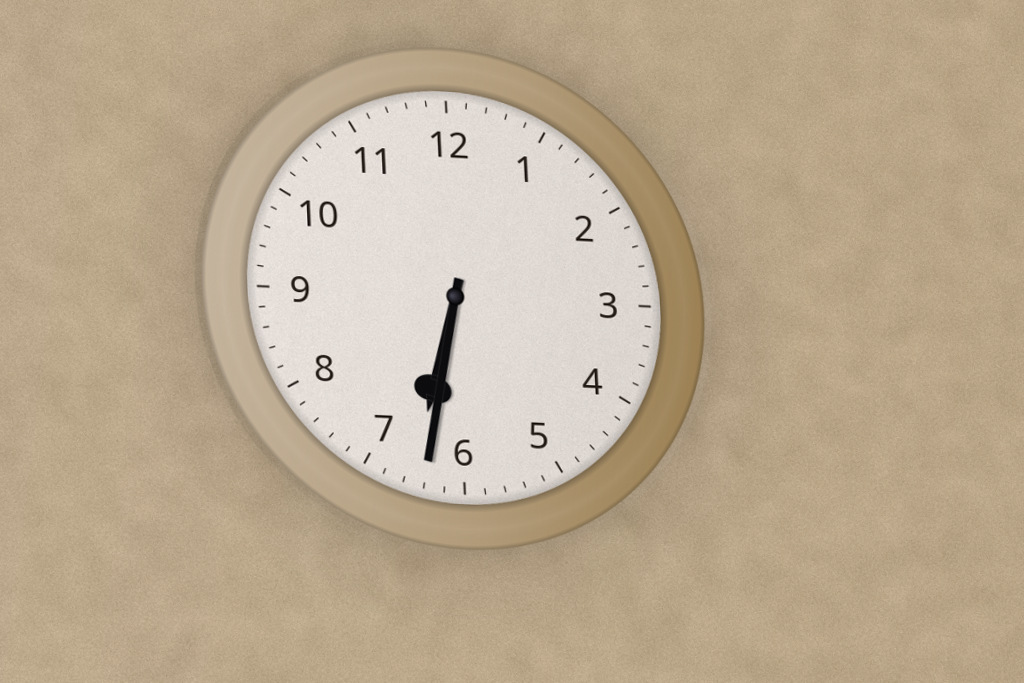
6:32
